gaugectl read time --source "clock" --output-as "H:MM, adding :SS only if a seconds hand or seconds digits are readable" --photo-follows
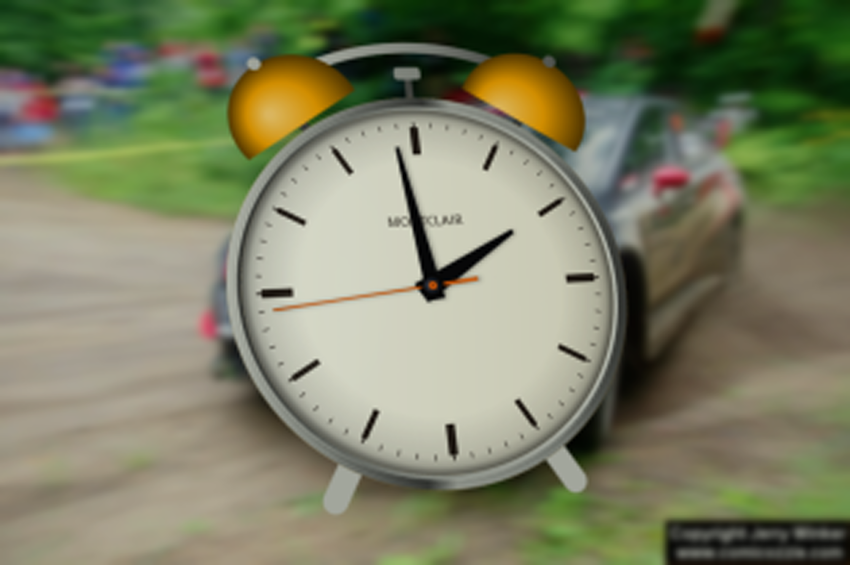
1:58:44
